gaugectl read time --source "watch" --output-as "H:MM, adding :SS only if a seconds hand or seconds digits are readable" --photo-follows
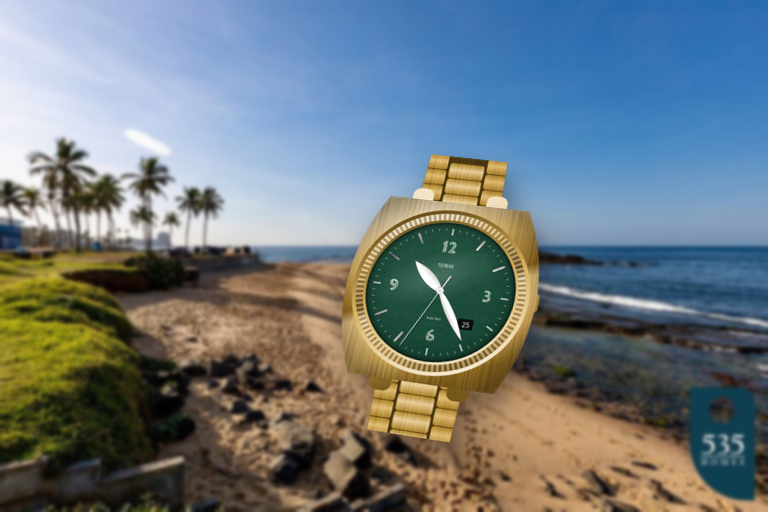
10:24:34
